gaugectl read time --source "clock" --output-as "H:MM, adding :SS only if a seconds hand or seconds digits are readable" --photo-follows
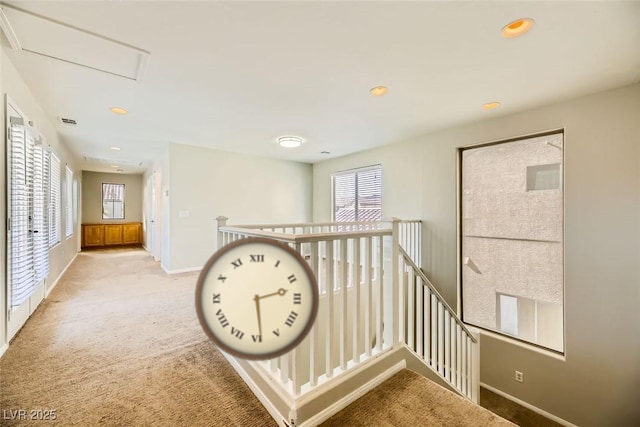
2:29
